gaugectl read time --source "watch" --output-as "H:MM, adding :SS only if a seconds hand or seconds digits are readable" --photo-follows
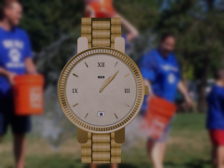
1:07
